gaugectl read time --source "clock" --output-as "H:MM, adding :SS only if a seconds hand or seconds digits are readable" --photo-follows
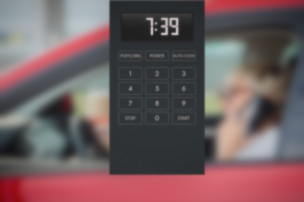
7:39
